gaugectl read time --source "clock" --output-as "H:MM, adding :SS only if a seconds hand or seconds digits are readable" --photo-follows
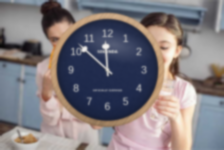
11:52
